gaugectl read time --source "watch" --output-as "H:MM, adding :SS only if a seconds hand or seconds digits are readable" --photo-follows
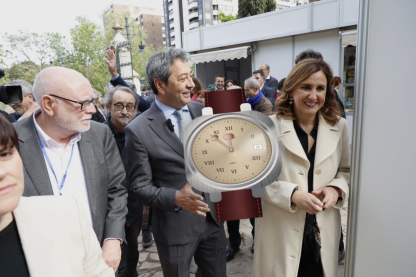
11:53
